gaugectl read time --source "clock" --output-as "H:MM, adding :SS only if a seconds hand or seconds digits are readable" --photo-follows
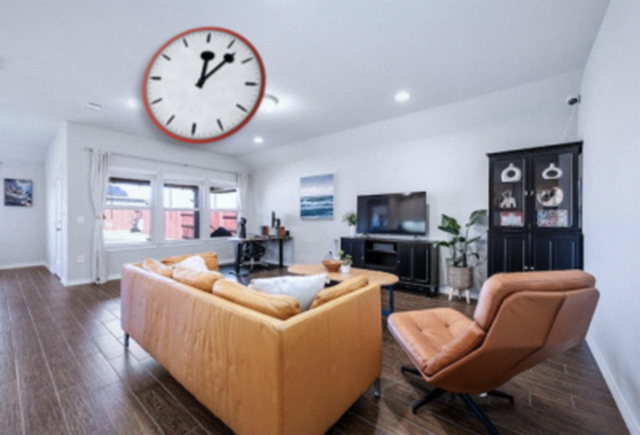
12:07
